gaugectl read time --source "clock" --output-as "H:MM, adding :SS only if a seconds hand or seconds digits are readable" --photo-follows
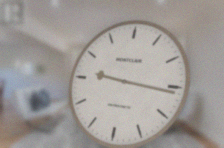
9:16
